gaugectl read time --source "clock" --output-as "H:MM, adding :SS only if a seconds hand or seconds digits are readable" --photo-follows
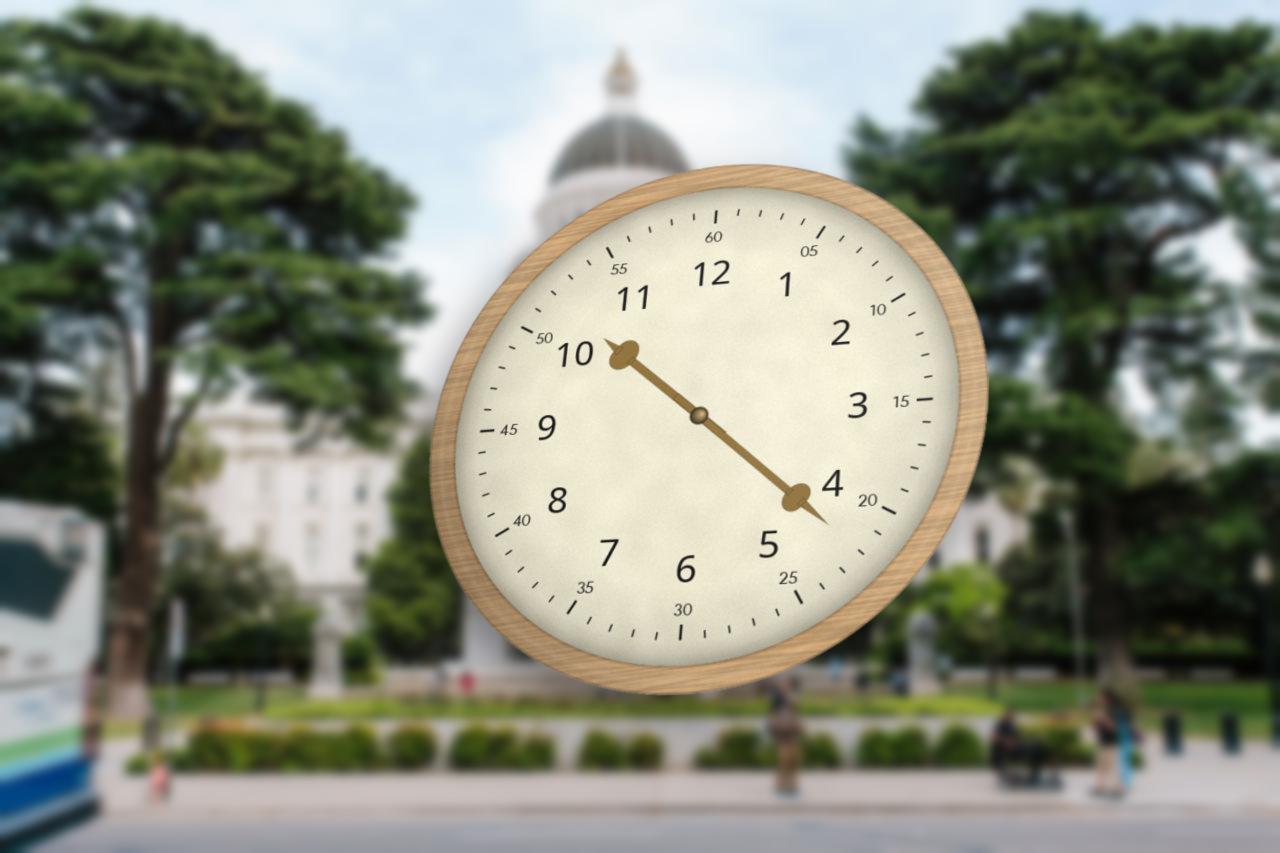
10:22
